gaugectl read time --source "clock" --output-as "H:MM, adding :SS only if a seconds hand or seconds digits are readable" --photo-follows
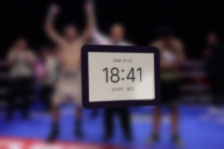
18:41
